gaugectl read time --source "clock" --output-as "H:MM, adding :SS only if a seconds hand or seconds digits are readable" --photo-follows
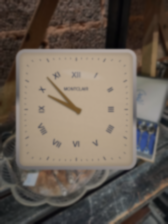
9:53
